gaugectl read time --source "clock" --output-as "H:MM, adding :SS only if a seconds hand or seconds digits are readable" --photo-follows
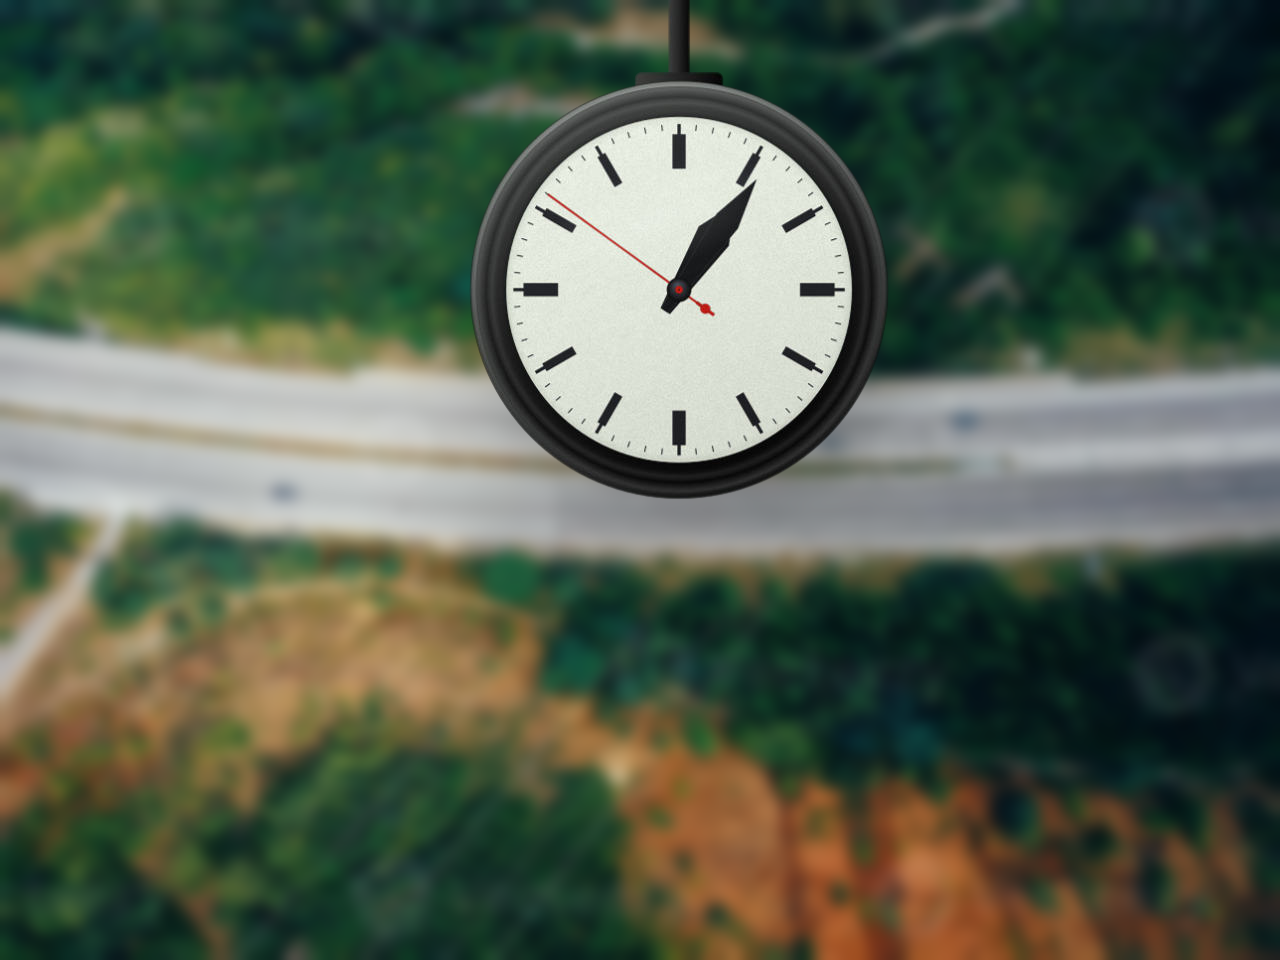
1:05:51
